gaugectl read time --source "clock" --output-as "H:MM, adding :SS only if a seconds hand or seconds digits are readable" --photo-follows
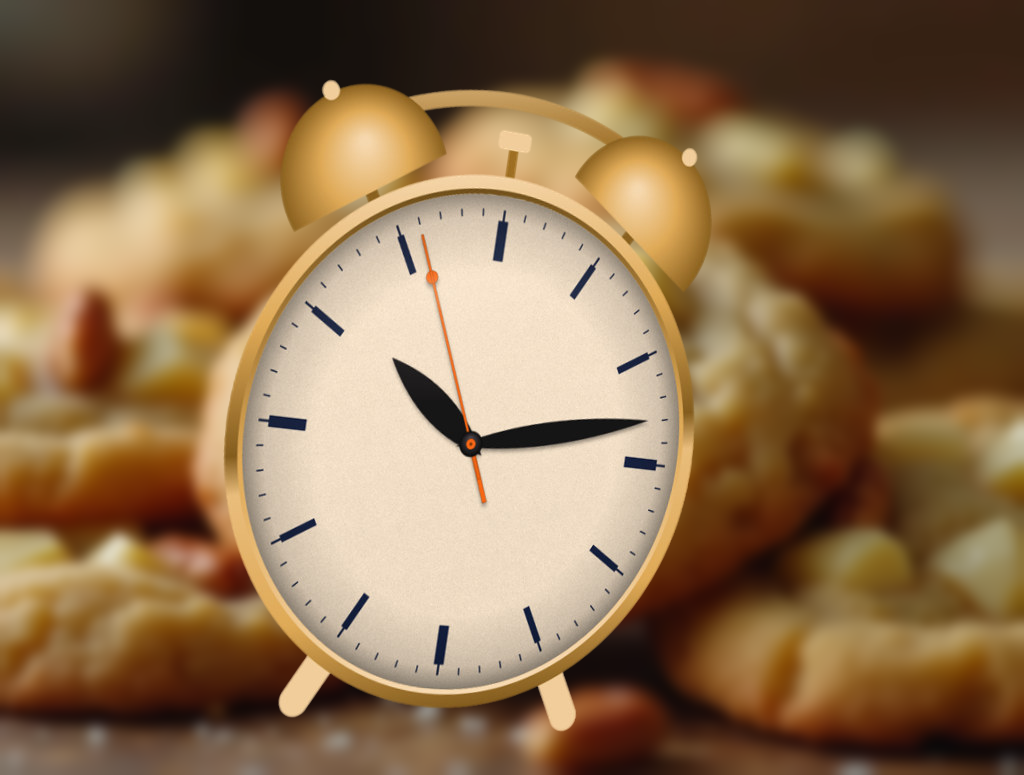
10:12:56
